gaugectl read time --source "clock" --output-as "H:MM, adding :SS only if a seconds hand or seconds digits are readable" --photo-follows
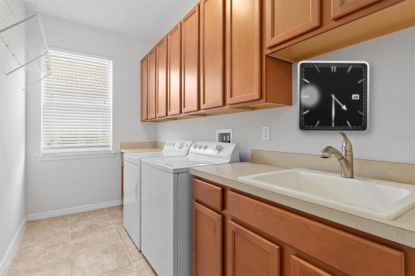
4:30
